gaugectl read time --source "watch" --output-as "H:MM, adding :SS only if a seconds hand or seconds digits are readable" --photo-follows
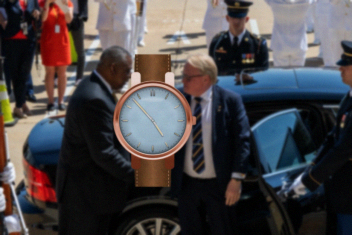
4:53
